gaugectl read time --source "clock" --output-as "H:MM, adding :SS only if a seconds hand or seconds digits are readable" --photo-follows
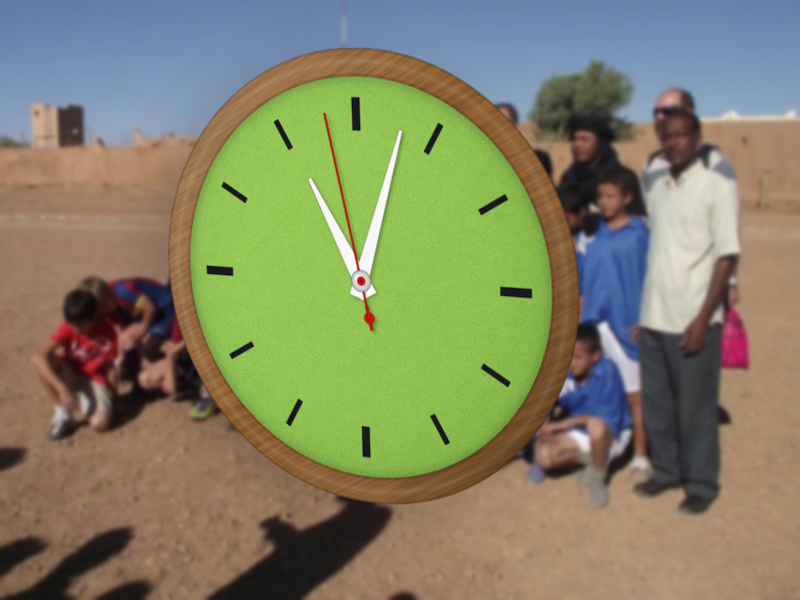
11:02:58
